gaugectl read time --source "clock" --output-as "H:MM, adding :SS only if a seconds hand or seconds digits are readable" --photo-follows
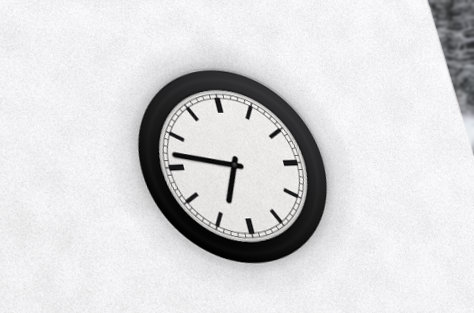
6:47
